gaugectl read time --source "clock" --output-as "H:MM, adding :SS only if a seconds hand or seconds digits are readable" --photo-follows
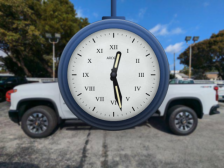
12:28
